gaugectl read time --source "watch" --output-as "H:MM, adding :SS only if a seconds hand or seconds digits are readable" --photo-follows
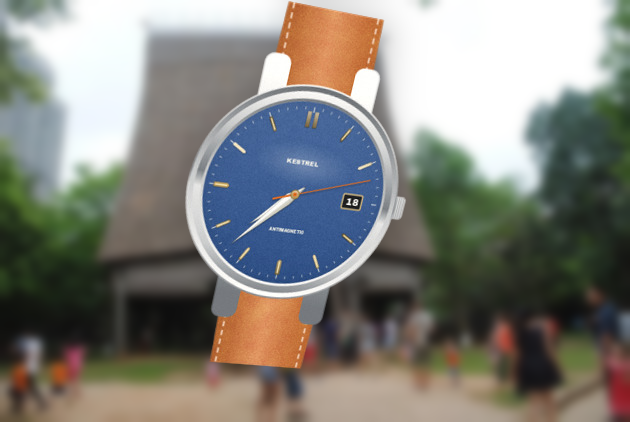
7:37:12
